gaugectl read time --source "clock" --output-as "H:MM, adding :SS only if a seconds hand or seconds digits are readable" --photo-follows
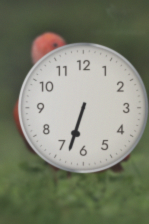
6:33
